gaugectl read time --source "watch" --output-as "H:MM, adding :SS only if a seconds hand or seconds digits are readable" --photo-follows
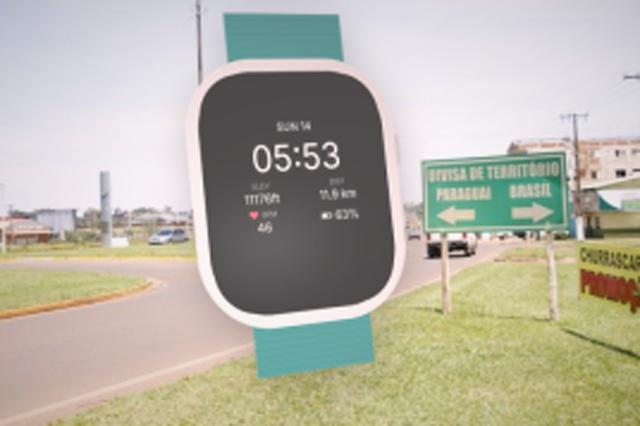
5:53
